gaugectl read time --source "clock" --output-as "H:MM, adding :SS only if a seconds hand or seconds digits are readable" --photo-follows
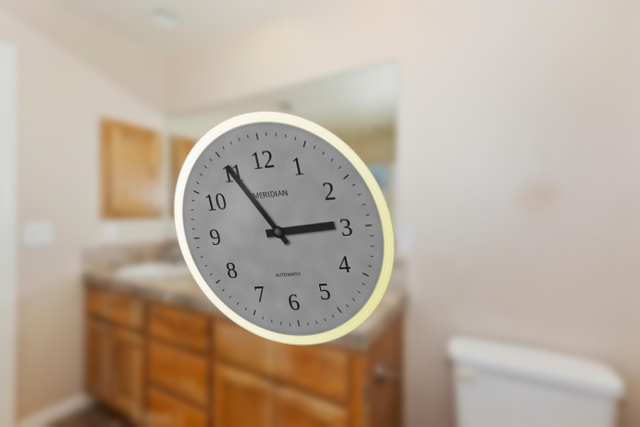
2:55
